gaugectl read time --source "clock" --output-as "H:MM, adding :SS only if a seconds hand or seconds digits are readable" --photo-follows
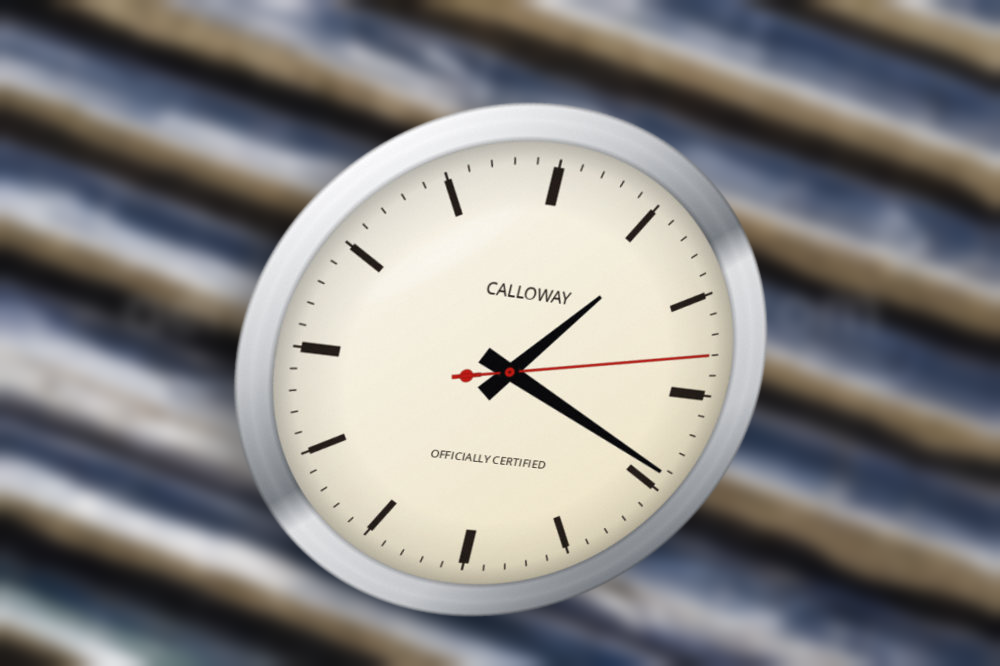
1:19:13
